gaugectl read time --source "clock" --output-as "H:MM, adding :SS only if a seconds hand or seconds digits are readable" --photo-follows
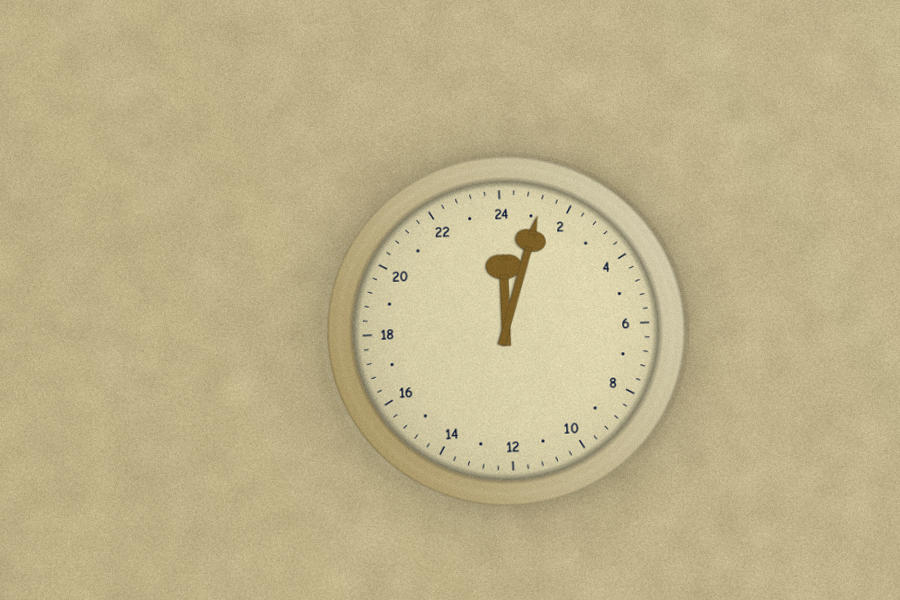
0:03
